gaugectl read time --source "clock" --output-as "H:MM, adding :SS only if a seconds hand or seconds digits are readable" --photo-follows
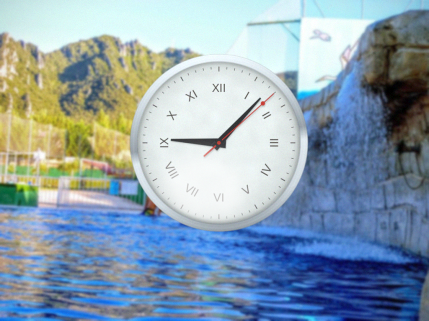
9:07:08
